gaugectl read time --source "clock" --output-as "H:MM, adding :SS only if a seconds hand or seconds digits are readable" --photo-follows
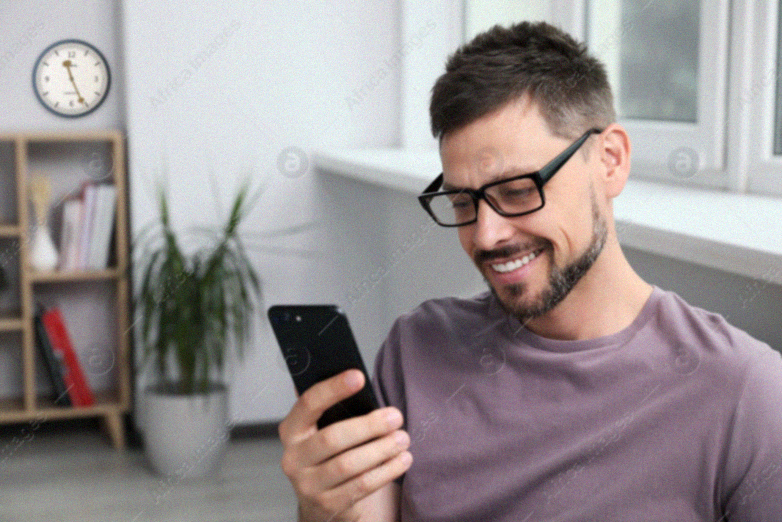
11:26
